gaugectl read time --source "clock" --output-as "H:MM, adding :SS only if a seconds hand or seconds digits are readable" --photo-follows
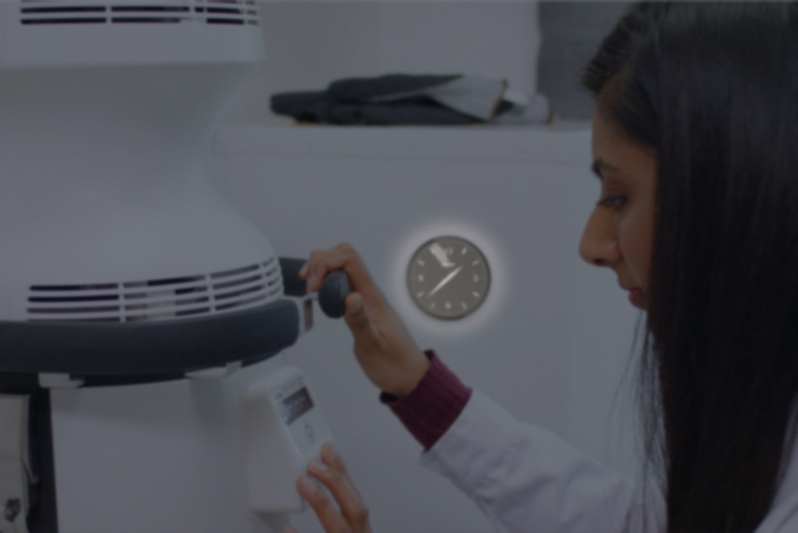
1:38
